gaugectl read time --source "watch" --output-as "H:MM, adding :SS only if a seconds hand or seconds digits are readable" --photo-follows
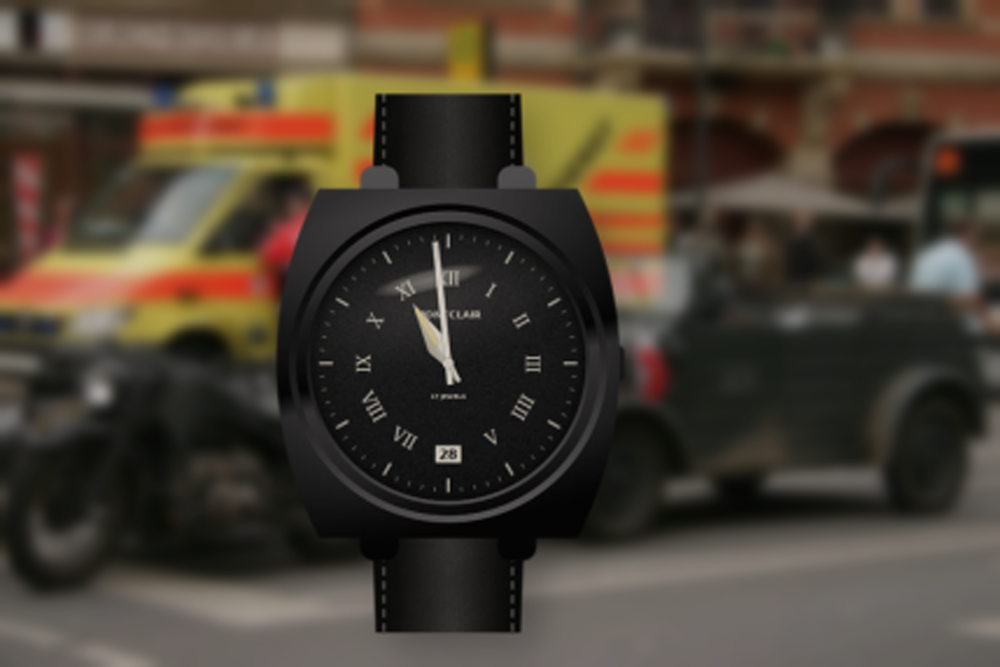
10:59
